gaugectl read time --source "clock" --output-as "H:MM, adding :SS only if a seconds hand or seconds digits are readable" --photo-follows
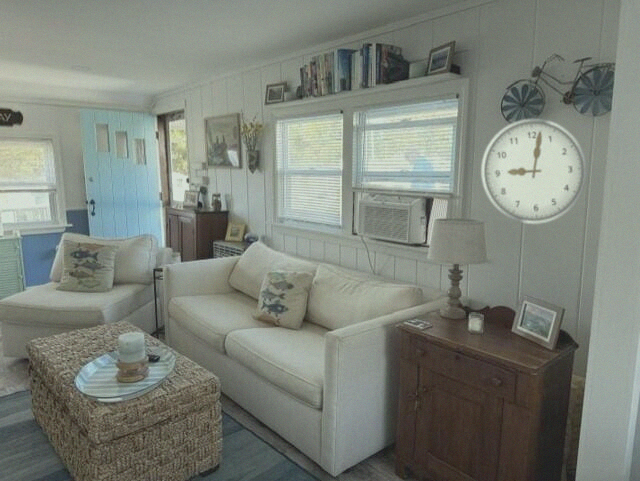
9:02
